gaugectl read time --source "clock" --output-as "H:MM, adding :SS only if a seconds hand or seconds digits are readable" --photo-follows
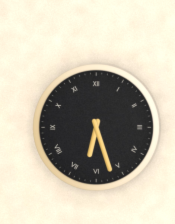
6:27
